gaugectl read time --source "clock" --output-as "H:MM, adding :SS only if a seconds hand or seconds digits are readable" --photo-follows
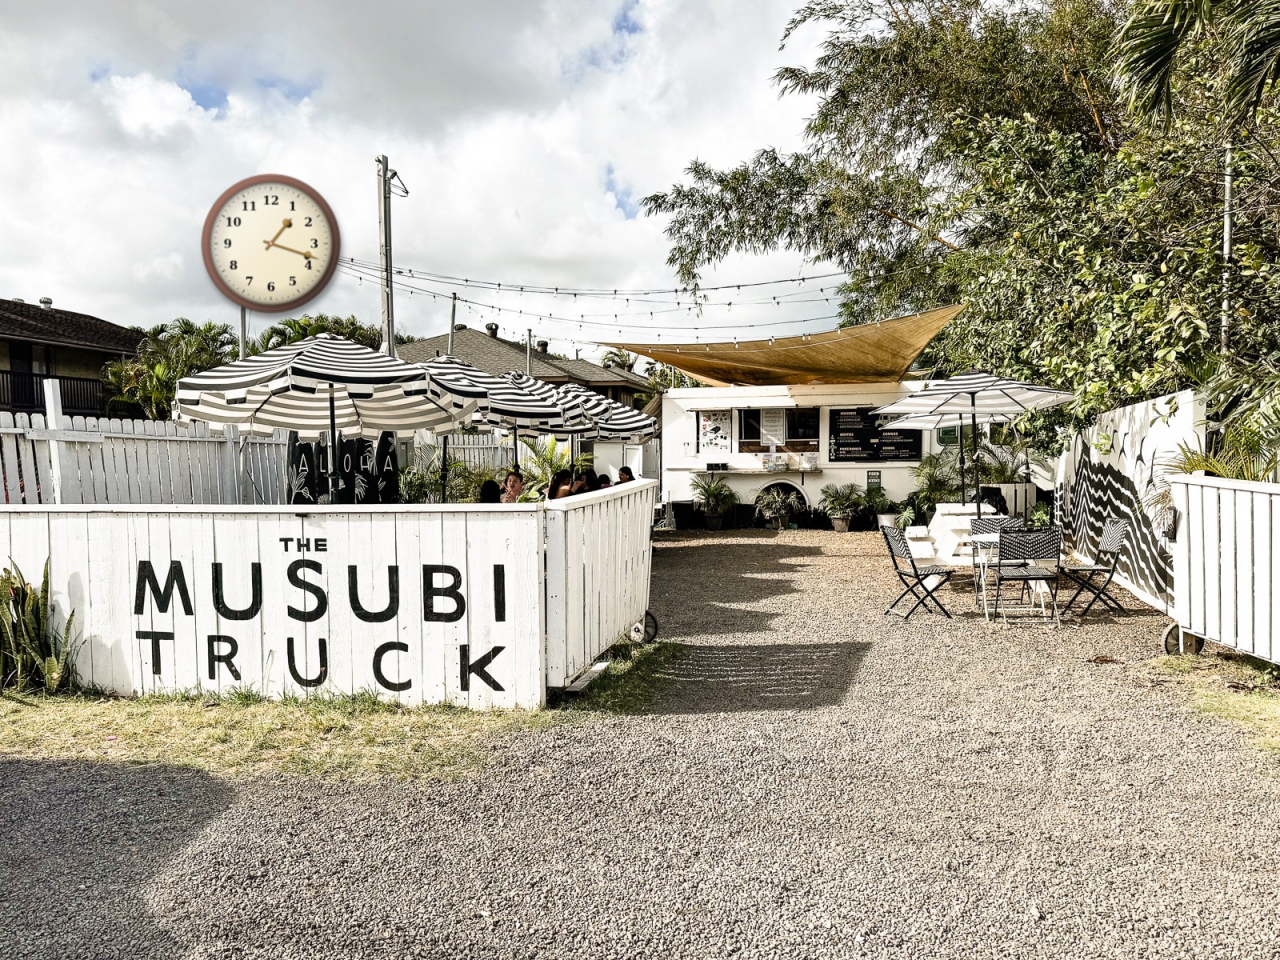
1:18
